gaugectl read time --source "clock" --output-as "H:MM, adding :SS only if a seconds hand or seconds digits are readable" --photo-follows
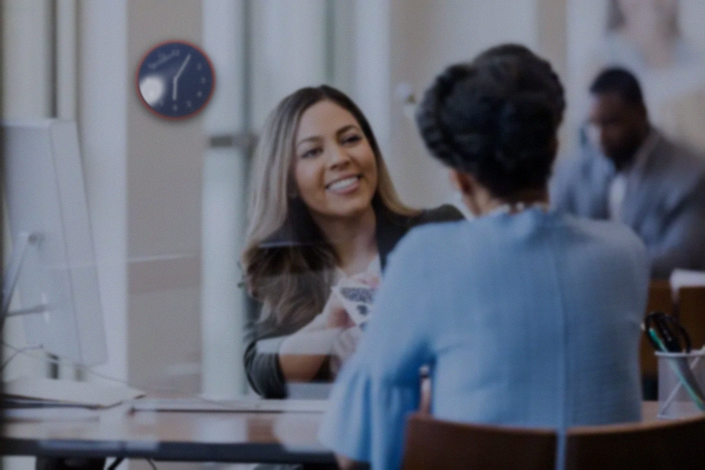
6:05
